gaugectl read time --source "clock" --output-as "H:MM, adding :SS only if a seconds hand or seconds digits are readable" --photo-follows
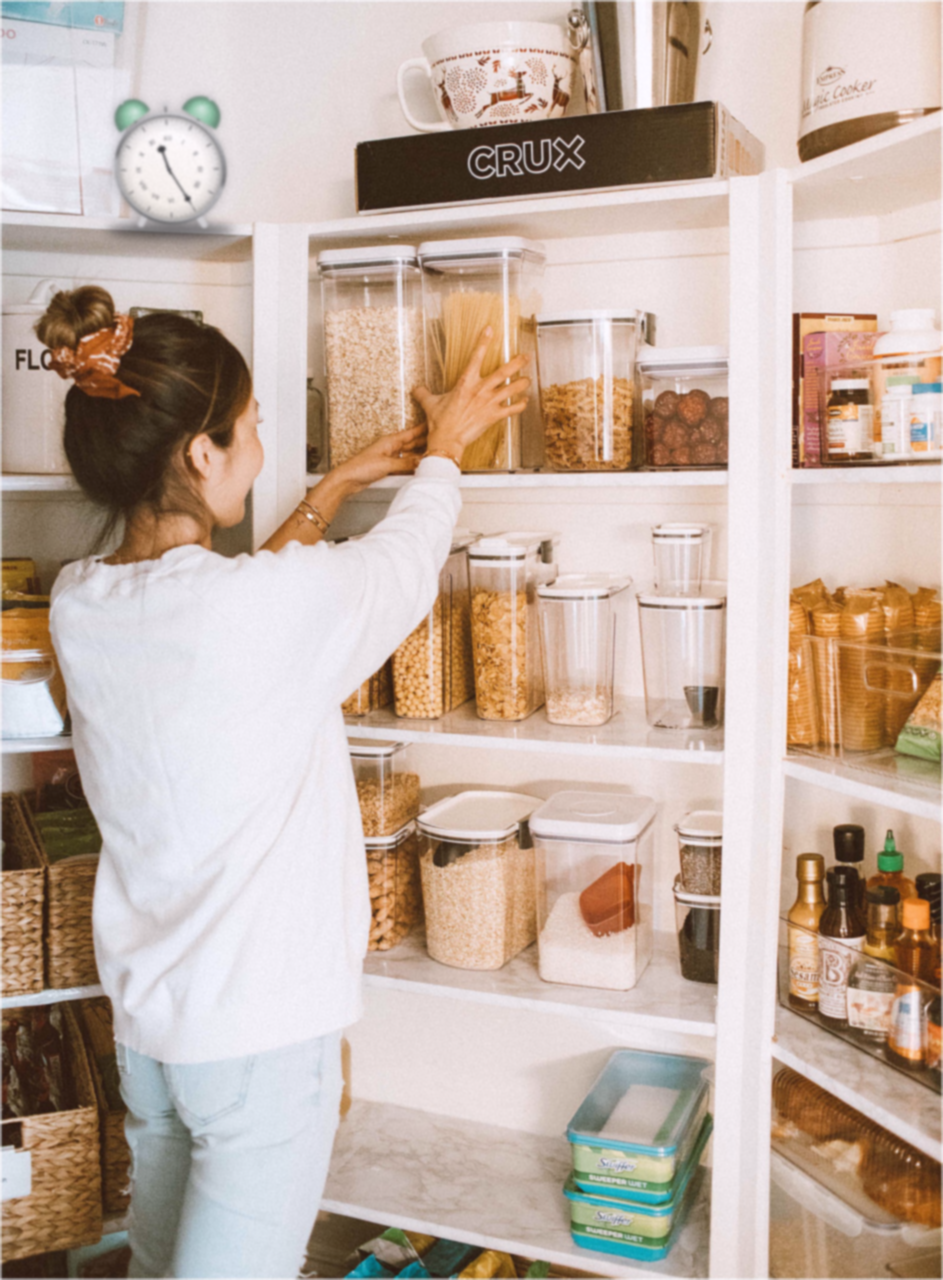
11:25
